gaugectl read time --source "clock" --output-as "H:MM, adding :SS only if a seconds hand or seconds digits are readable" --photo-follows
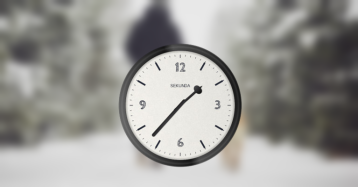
1:37
